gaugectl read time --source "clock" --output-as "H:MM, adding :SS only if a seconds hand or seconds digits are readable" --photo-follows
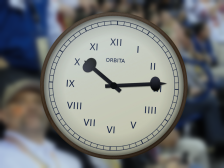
10:14
